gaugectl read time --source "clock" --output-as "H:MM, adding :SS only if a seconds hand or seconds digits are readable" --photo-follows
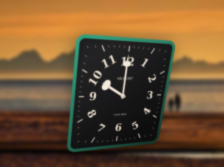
10:00
